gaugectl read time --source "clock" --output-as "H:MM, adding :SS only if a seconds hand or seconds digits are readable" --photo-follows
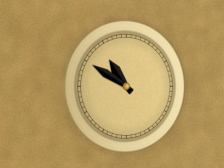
10:50
